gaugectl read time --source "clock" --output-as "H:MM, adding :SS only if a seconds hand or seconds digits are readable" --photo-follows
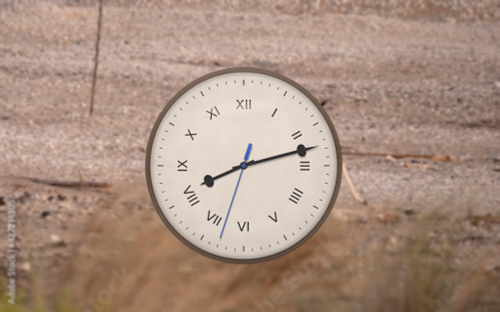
8:12:33
